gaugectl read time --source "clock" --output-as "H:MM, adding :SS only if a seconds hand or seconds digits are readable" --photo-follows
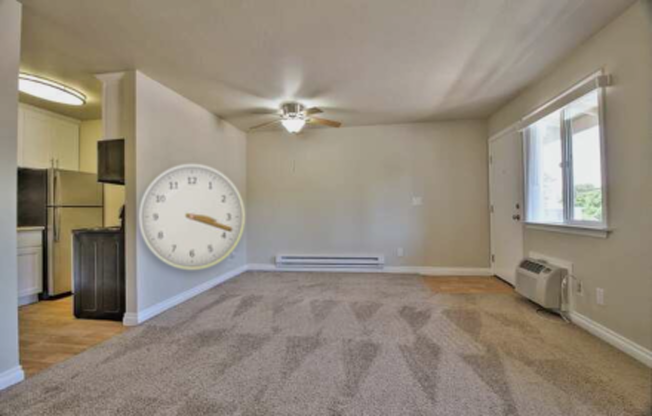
3:18
